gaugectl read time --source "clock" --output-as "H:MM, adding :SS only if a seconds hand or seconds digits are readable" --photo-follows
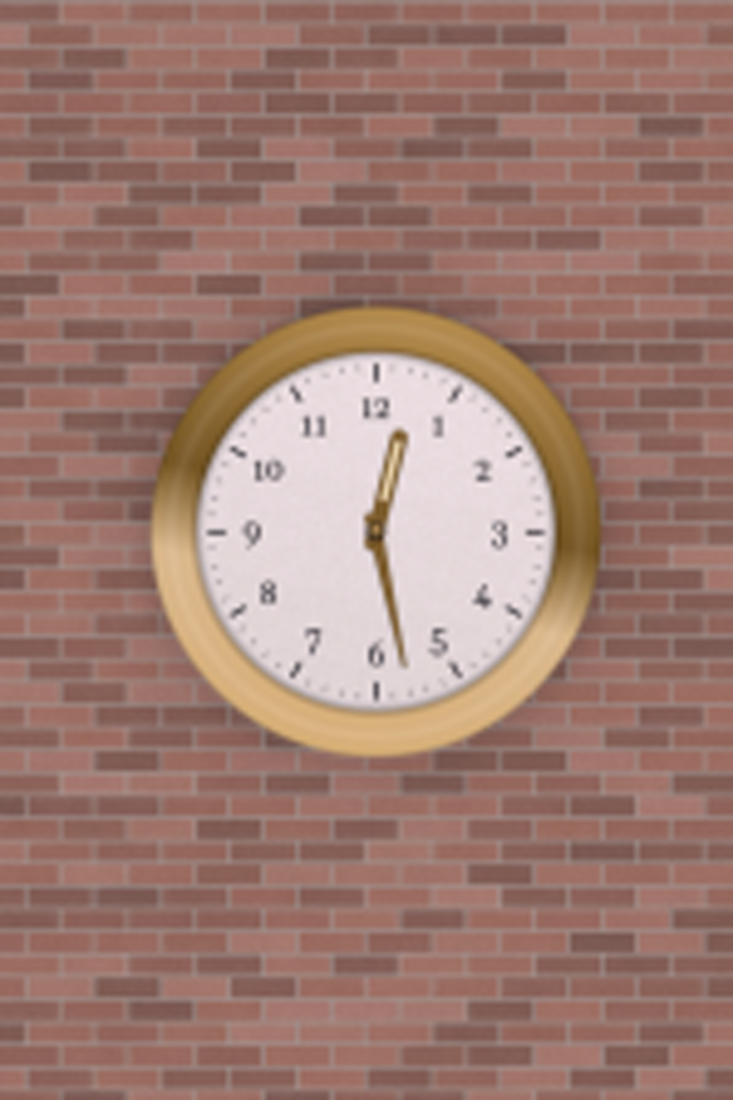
12:28
